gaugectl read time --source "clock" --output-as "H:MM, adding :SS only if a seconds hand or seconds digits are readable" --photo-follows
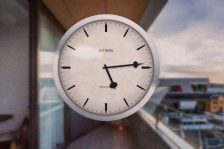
5:14
